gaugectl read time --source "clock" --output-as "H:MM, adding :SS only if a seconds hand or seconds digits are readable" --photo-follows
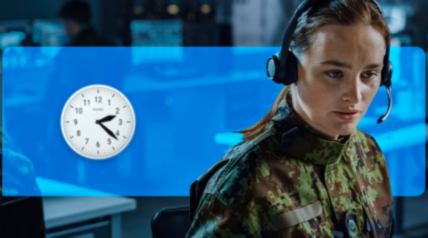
2:22
